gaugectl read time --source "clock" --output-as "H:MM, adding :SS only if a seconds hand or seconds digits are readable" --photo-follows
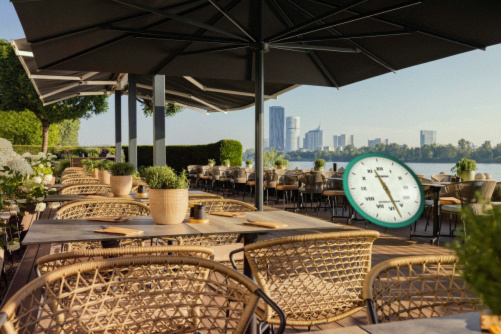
11:28
